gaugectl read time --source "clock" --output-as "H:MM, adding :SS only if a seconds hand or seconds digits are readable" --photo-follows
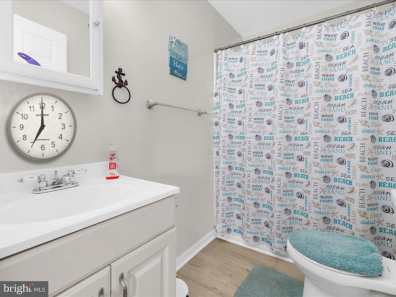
7:00
